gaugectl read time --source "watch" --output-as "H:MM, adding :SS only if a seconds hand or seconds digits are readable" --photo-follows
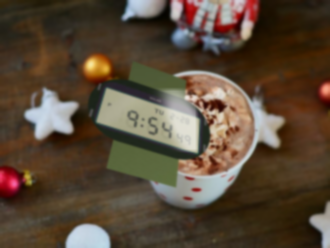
9:54
